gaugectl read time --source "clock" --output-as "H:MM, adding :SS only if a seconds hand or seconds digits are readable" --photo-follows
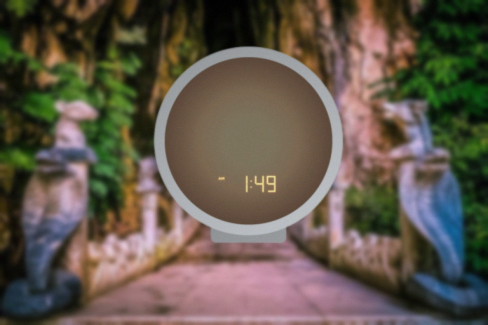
1:49
